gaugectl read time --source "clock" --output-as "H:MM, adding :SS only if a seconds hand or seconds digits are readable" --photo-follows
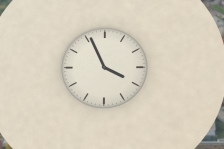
3:56
